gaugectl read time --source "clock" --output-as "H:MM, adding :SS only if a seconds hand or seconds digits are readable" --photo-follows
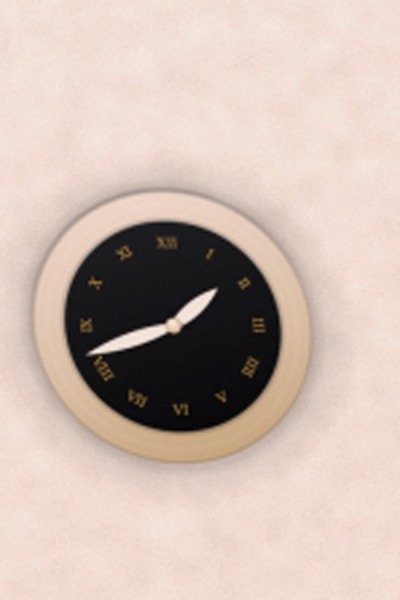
1:42
